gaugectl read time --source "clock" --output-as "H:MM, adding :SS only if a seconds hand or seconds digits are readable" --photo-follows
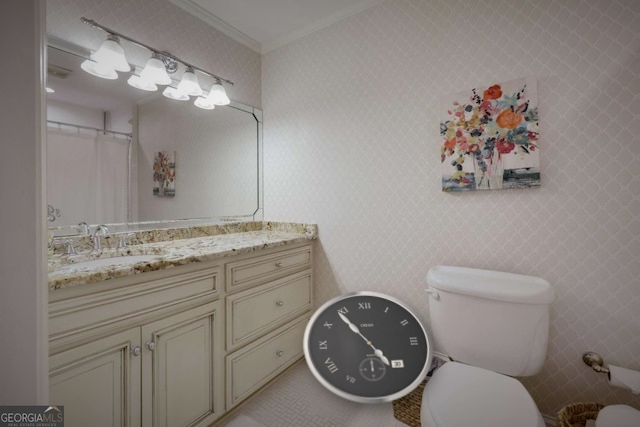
4:54
